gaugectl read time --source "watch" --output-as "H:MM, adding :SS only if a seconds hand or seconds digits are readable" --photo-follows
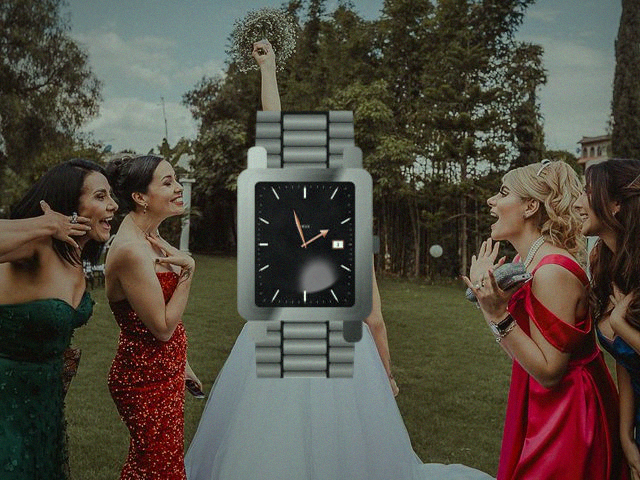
1:57
